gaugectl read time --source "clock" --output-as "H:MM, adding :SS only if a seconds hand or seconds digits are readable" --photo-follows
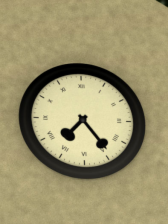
7:24
